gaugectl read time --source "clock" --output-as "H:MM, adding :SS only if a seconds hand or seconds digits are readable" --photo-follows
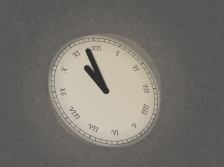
10:58
